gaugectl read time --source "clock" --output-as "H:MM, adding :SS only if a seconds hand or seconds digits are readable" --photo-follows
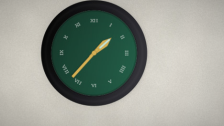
1:37
